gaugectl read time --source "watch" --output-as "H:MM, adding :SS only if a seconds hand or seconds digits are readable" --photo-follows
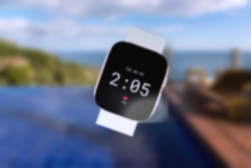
2:05
